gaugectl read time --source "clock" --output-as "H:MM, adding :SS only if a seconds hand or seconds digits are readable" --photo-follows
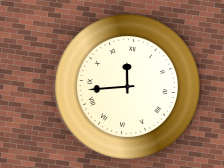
11:43
